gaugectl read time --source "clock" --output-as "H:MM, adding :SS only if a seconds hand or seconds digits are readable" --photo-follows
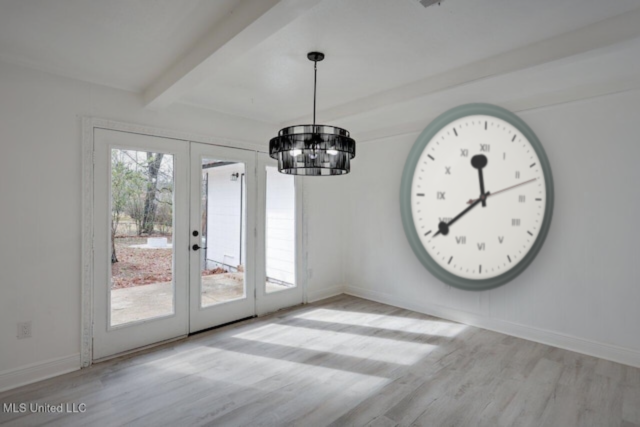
11:39:12
